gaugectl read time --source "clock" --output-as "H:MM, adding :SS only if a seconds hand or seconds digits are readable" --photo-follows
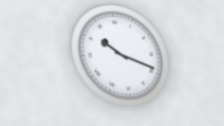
10:19
